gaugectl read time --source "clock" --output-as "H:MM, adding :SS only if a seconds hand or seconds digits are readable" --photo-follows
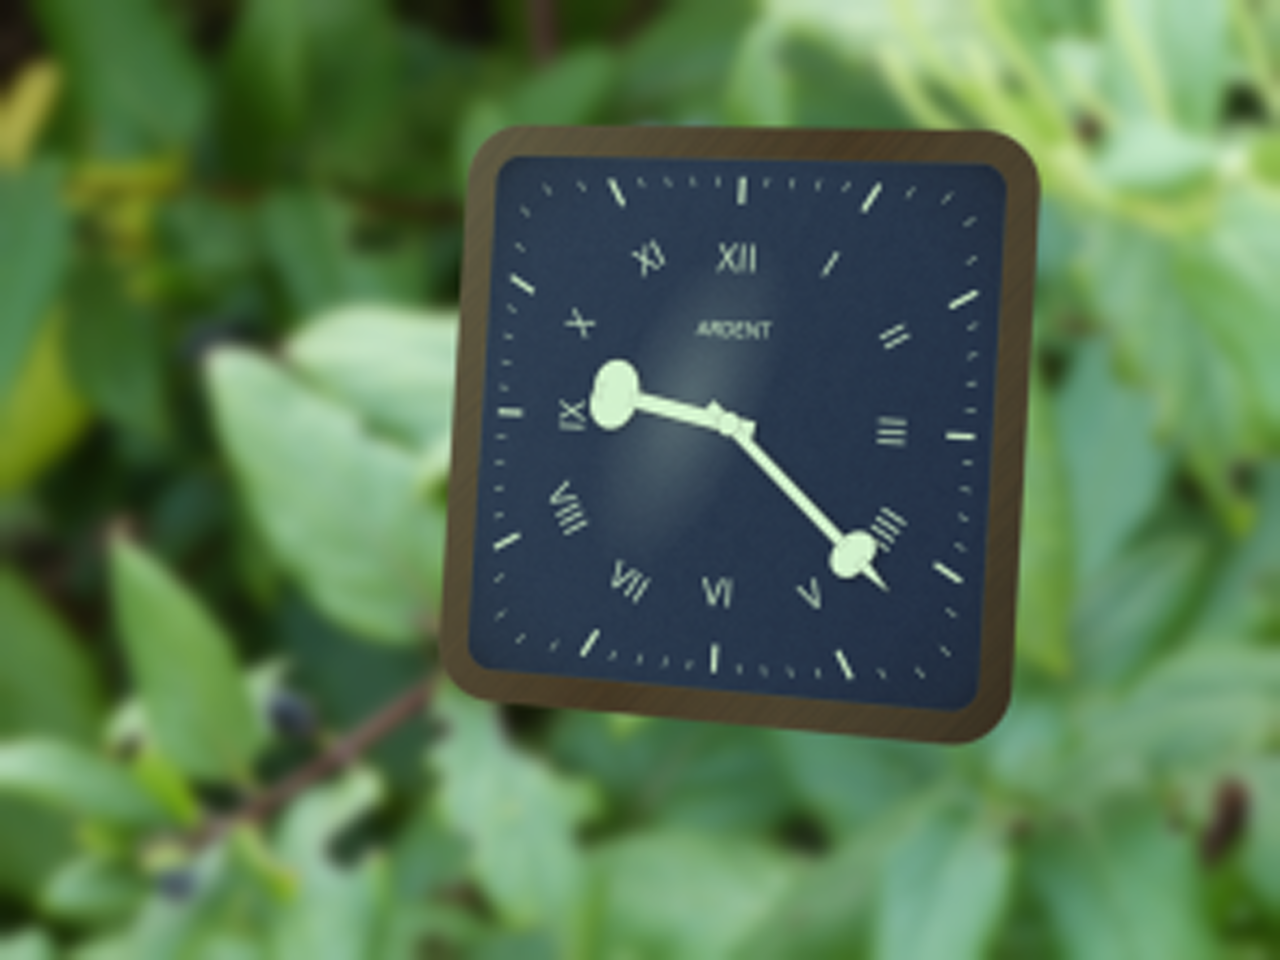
9:22
